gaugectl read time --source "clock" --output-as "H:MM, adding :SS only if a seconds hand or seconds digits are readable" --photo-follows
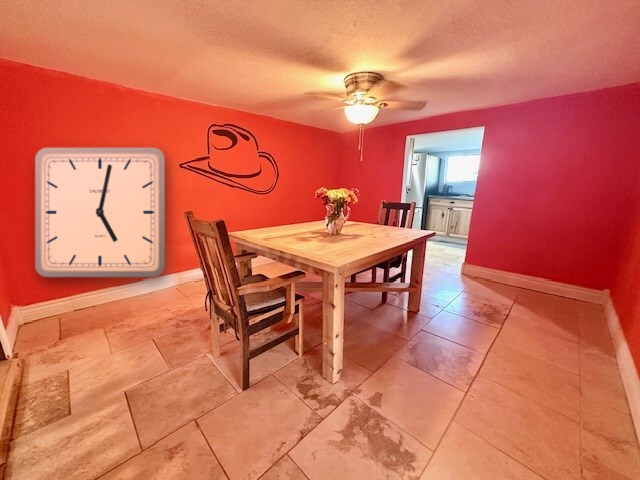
5:02
